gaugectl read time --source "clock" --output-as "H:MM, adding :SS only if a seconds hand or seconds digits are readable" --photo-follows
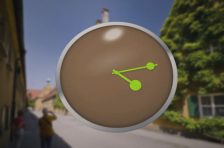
4:13
